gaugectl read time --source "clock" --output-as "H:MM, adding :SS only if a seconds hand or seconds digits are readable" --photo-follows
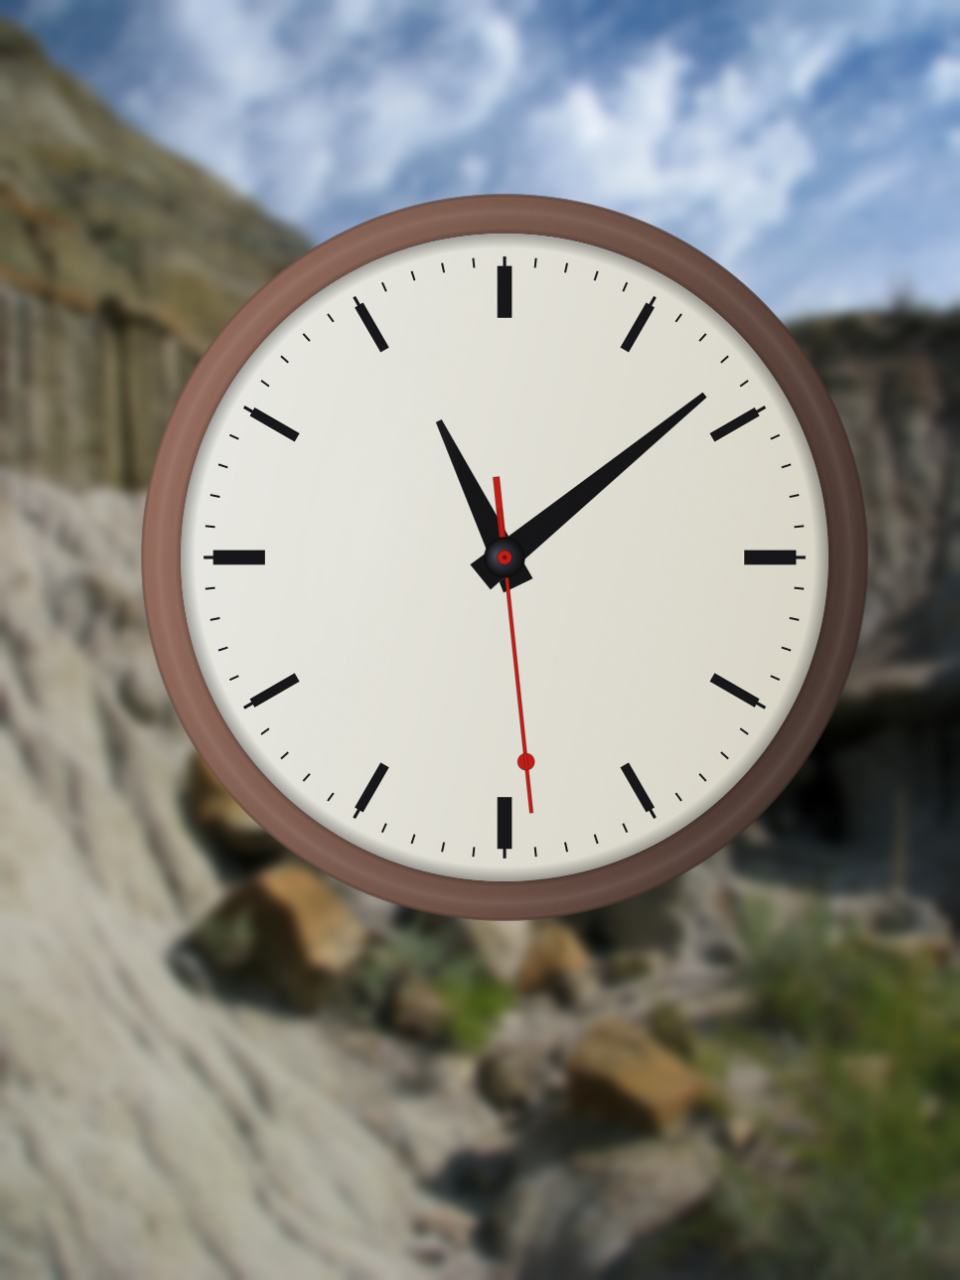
11:08:29
